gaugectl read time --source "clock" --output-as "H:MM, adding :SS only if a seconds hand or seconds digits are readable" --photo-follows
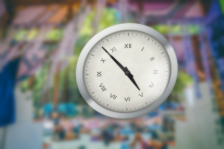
4:53
